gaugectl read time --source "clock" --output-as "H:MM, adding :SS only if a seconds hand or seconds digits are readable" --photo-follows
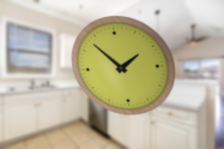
1:53
